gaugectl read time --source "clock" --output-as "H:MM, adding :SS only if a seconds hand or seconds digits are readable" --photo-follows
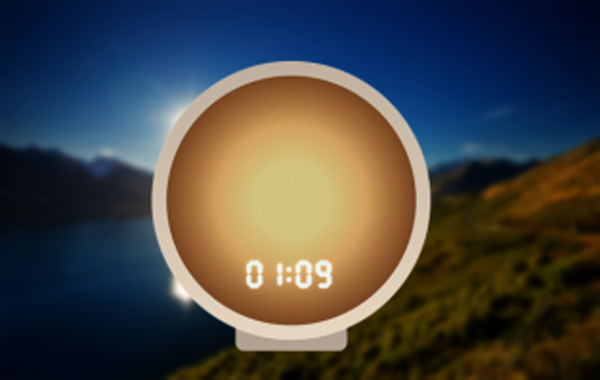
1:09
